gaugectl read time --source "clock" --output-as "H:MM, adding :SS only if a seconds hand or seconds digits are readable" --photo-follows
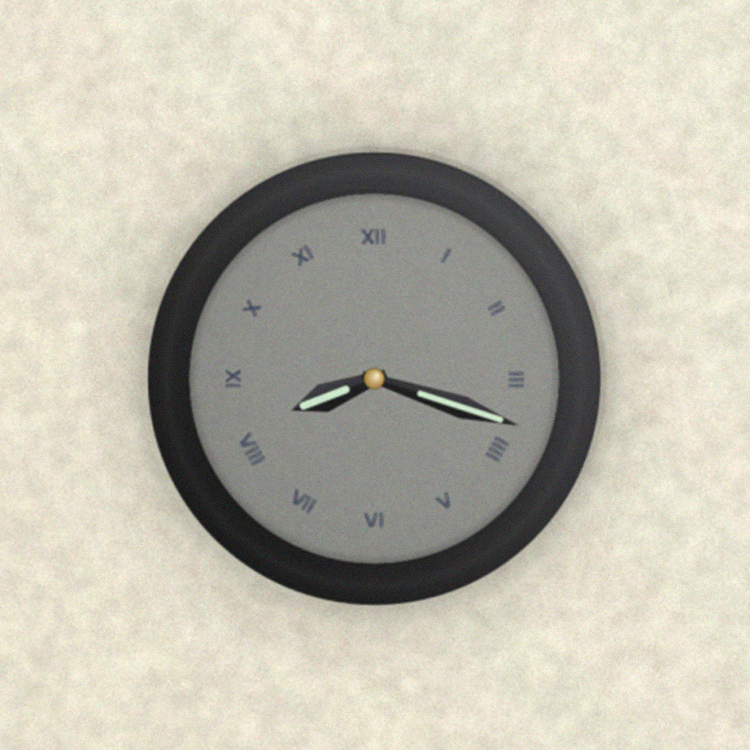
8:18
